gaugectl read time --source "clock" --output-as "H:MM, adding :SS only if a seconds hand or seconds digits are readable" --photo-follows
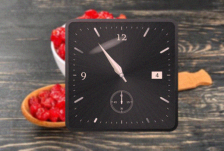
10:54
